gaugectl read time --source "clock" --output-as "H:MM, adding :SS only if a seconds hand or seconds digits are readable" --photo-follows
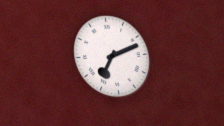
7:12
